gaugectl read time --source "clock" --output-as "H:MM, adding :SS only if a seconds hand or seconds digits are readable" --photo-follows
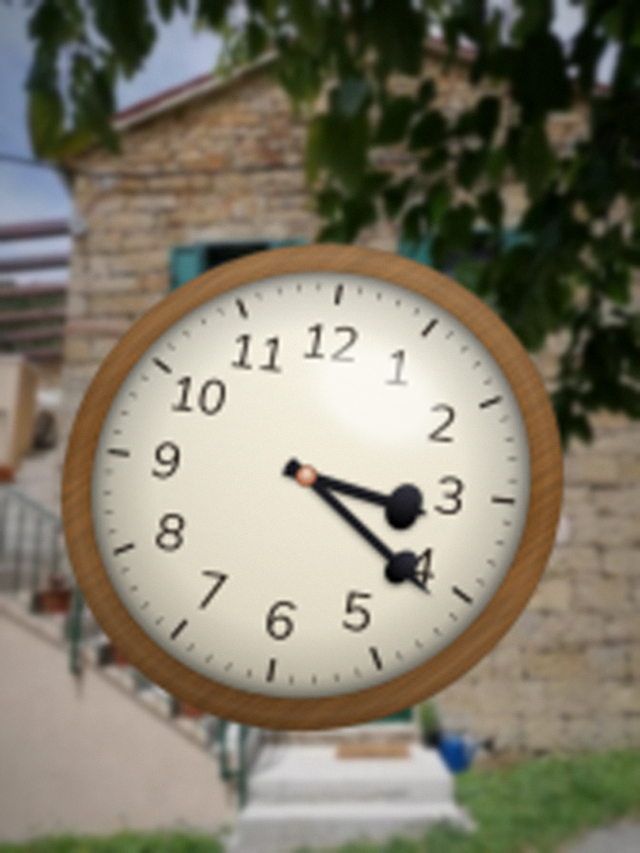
3:21
